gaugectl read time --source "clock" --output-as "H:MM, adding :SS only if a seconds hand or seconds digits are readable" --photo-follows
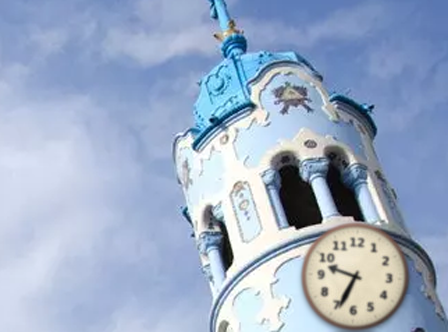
9:34
